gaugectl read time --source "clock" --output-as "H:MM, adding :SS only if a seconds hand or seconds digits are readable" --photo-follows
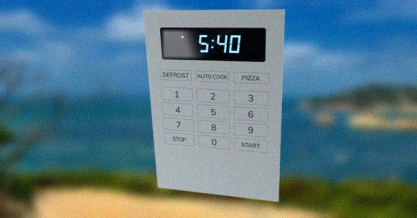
5:40
